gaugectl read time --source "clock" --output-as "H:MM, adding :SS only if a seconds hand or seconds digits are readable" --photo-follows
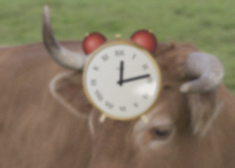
12:13
